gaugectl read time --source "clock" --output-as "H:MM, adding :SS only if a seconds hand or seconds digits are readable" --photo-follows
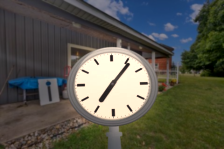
7:06
